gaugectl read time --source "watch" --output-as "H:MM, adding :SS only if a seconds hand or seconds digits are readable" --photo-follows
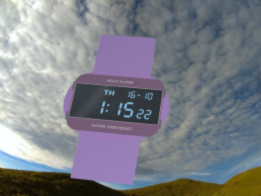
1:15:22
